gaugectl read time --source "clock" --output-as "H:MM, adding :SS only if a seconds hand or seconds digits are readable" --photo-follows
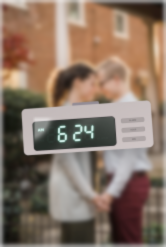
6:24
